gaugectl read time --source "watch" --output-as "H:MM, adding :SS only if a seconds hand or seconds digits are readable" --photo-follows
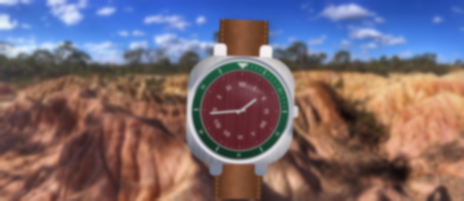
1:44
